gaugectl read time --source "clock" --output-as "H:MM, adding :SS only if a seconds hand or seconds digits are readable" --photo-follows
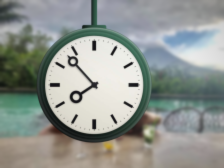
7:53
